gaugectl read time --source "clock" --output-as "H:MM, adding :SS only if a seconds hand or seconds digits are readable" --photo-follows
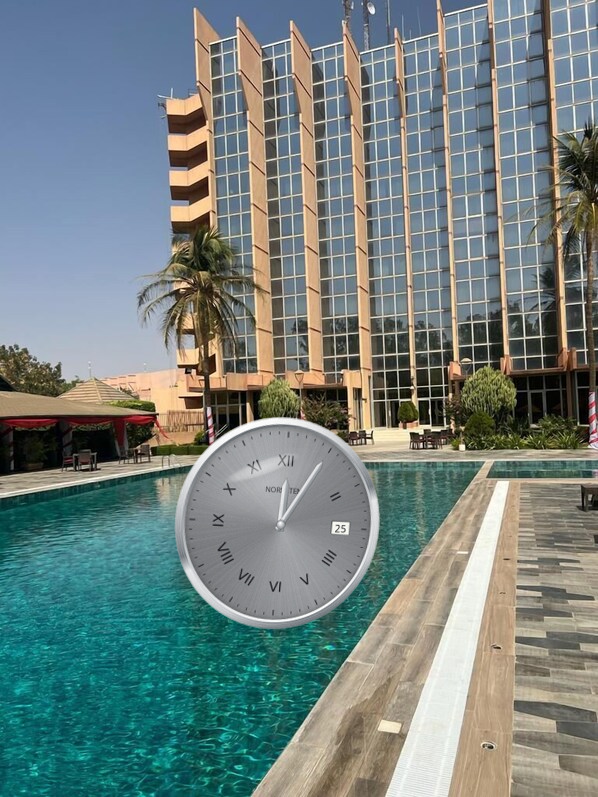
12:05
